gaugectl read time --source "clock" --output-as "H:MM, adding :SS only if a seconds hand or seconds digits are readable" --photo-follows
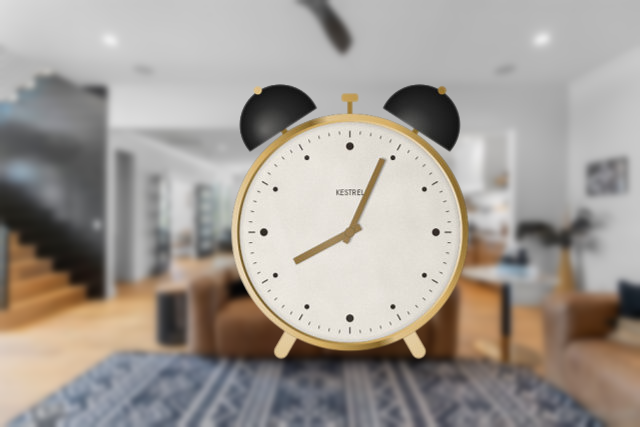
8:04
